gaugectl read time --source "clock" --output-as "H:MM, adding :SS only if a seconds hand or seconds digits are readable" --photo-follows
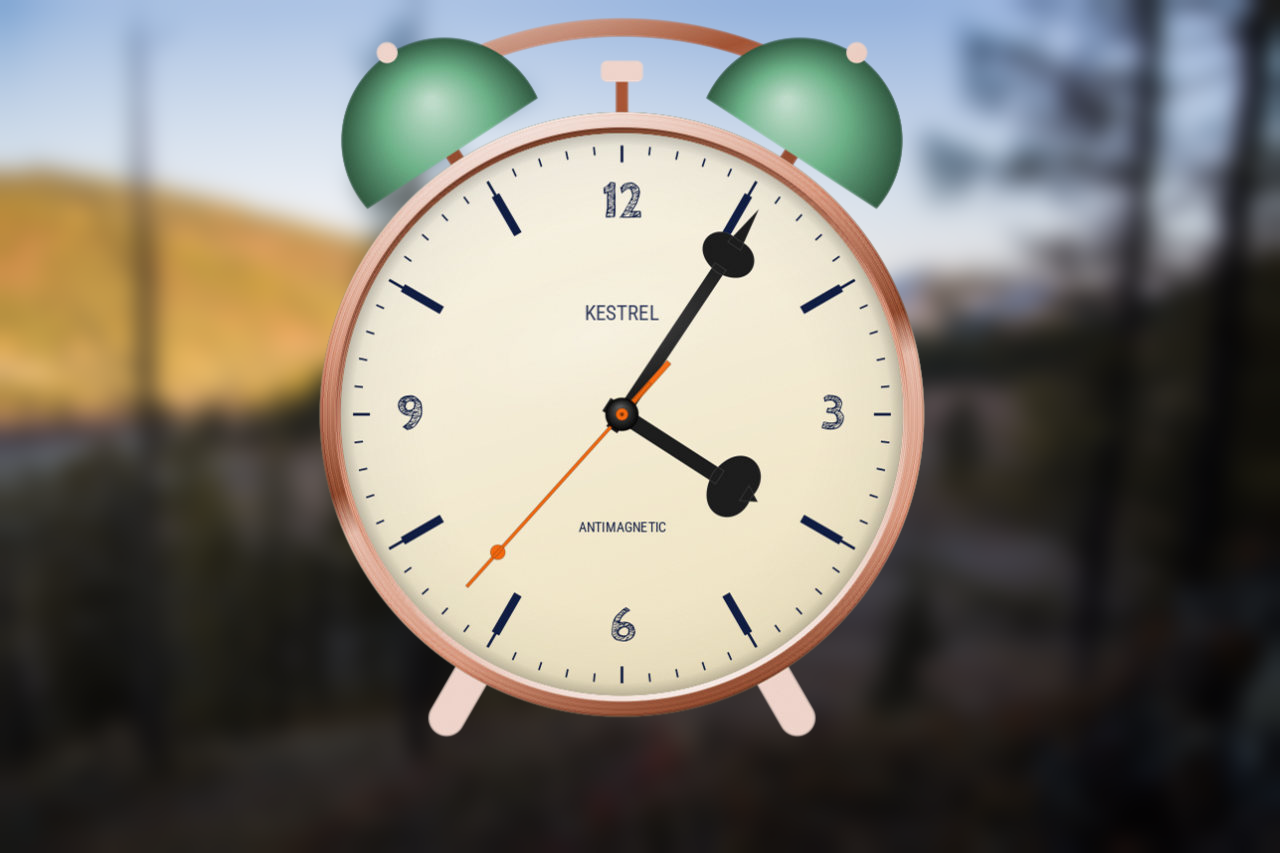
4:05:37
